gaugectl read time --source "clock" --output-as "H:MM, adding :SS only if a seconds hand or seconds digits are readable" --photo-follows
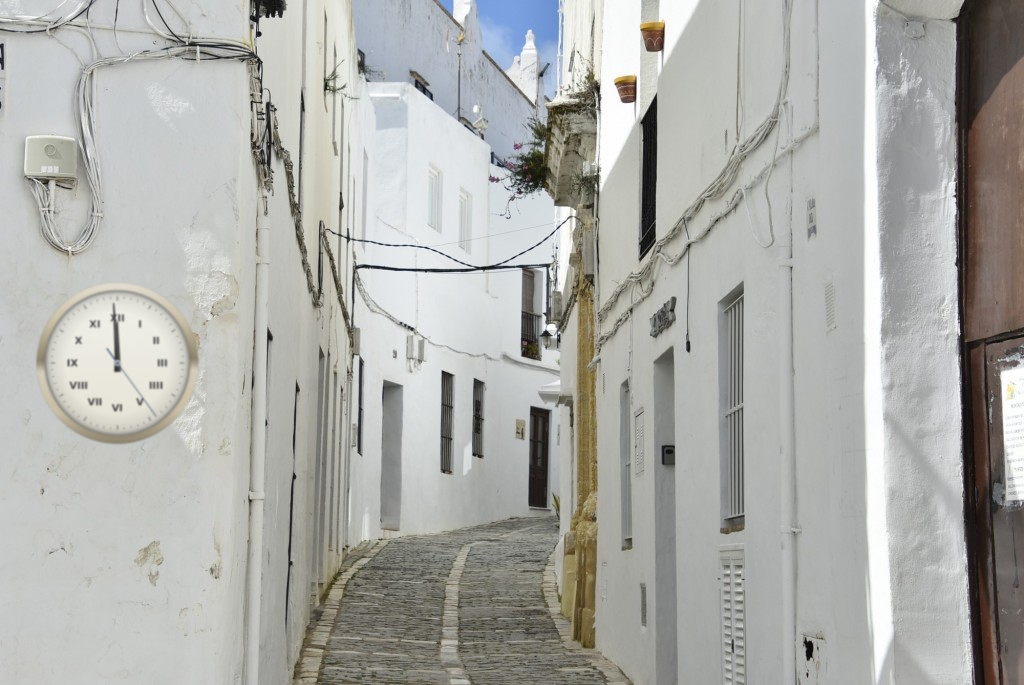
11:59:24
